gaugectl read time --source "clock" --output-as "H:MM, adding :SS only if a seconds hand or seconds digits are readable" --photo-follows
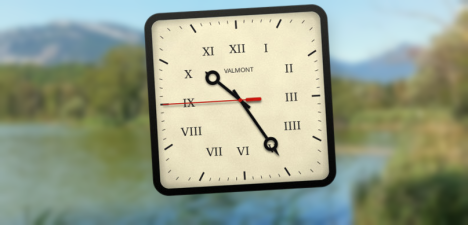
10:24:45
